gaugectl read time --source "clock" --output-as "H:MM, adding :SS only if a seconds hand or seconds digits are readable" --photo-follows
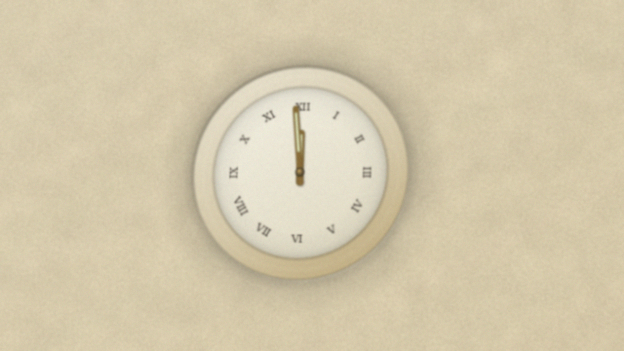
11:59
